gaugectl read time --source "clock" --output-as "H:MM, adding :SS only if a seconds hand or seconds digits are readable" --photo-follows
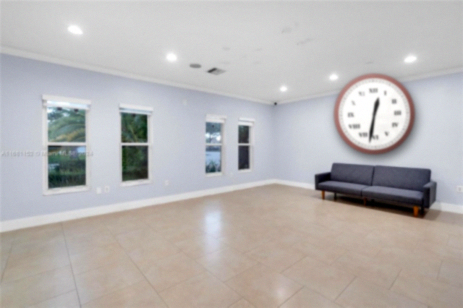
12:32
